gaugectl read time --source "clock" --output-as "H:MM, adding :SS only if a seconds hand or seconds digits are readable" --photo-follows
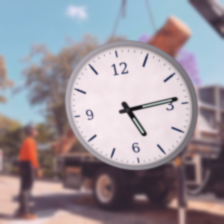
5:14
